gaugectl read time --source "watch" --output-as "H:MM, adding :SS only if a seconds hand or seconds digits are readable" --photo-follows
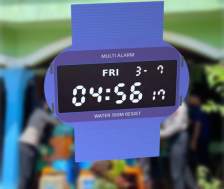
4:56:17
